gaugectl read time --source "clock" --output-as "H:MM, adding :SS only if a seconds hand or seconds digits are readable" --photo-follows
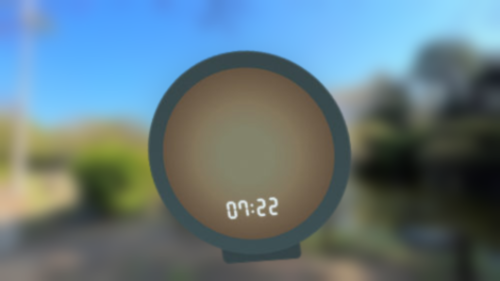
7:22
